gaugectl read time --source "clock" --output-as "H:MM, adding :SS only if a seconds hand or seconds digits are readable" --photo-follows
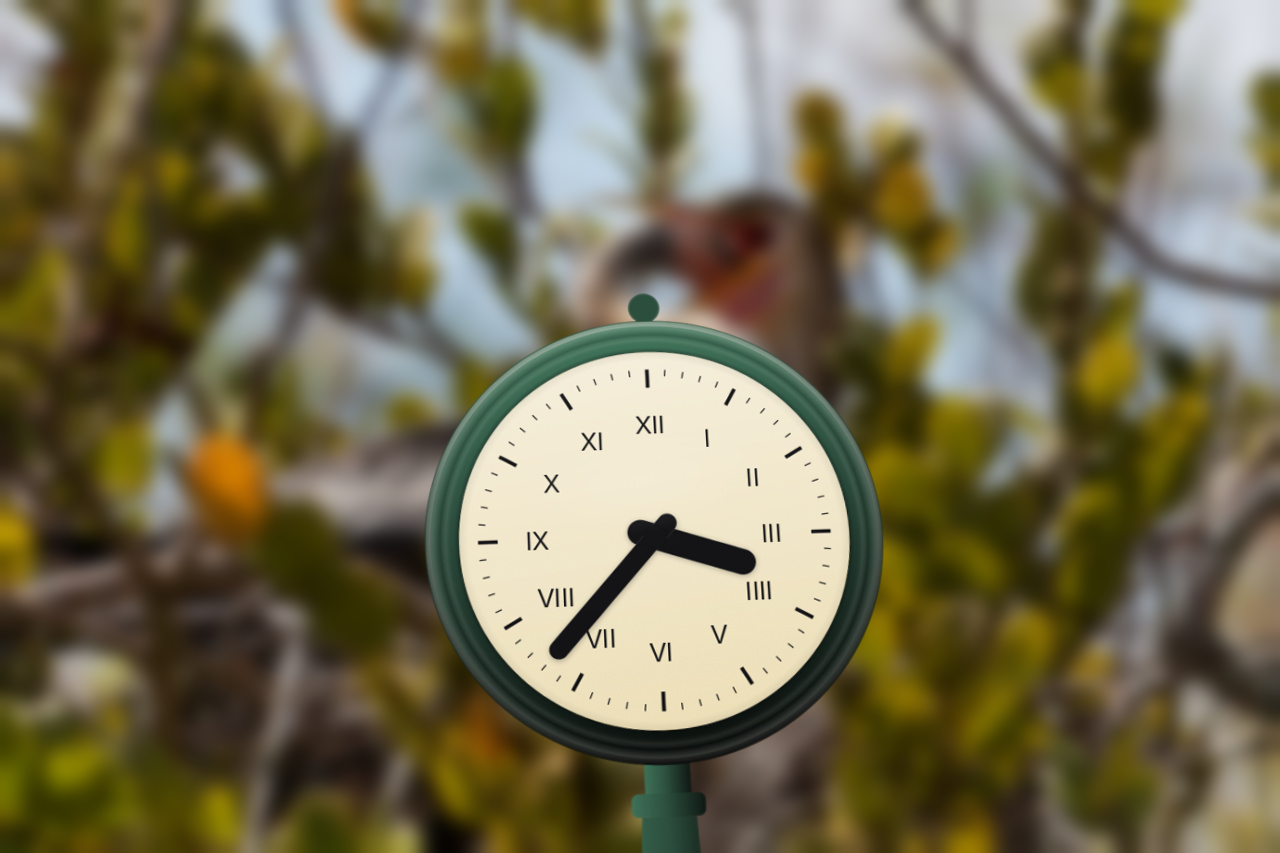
3:37
